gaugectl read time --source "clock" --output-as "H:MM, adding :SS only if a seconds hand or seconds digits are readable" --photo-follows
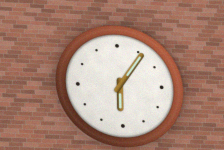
6:06
